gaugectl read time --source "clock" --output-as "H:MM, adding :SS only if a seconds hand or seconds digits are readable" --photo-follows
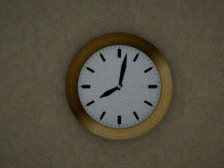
8:02
